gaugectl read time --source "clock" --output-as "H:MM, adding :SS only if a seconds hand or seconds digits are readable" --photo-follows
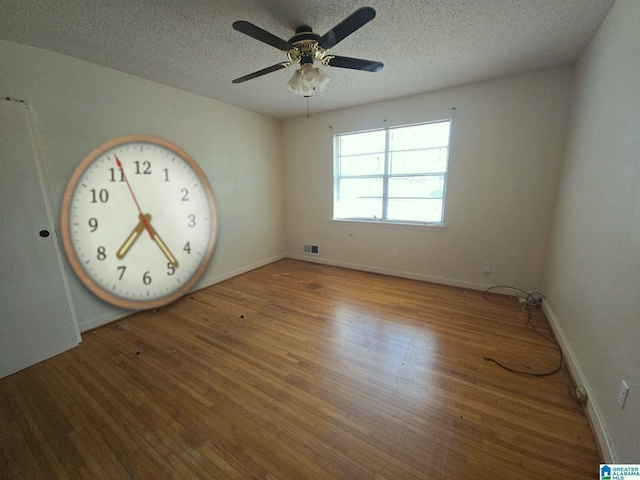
7:23:56
